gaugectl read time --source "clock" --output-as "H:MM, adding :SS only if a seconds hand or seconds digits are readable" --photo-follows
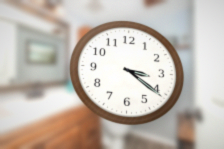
3:21
